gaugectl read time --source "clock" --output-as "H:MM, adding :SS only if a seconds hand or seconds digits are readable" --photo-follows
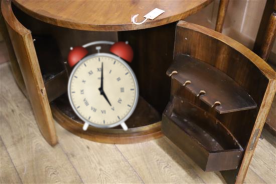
5:01
